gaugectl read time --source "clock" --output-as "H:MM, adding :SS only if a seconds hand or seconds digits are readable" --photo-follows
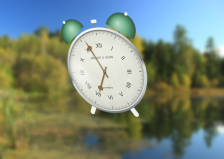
6:56
